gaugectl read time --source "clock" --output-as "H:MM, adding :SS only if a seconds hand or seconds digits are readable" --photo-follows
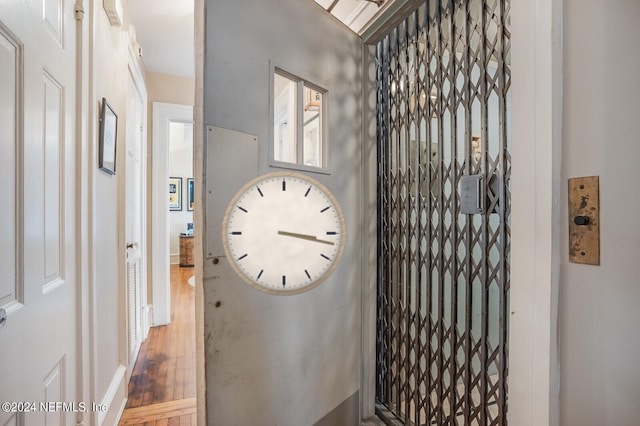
3:17
